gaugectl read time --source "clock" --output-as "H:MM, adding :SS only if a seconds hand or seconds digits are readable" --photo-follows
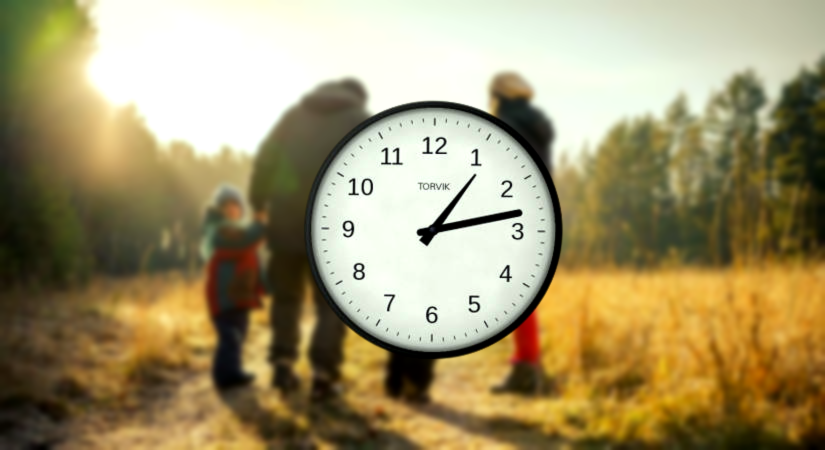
1:13
